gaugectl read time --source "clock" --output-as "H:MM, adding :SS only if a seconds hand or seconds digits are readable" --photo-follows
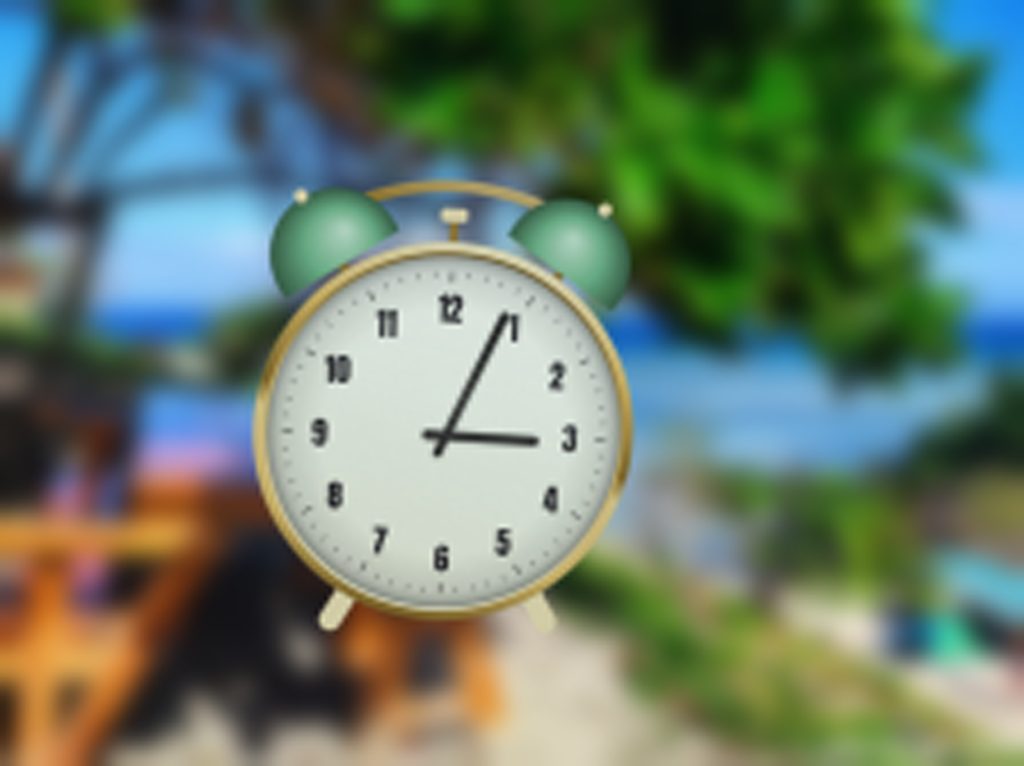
3:04
